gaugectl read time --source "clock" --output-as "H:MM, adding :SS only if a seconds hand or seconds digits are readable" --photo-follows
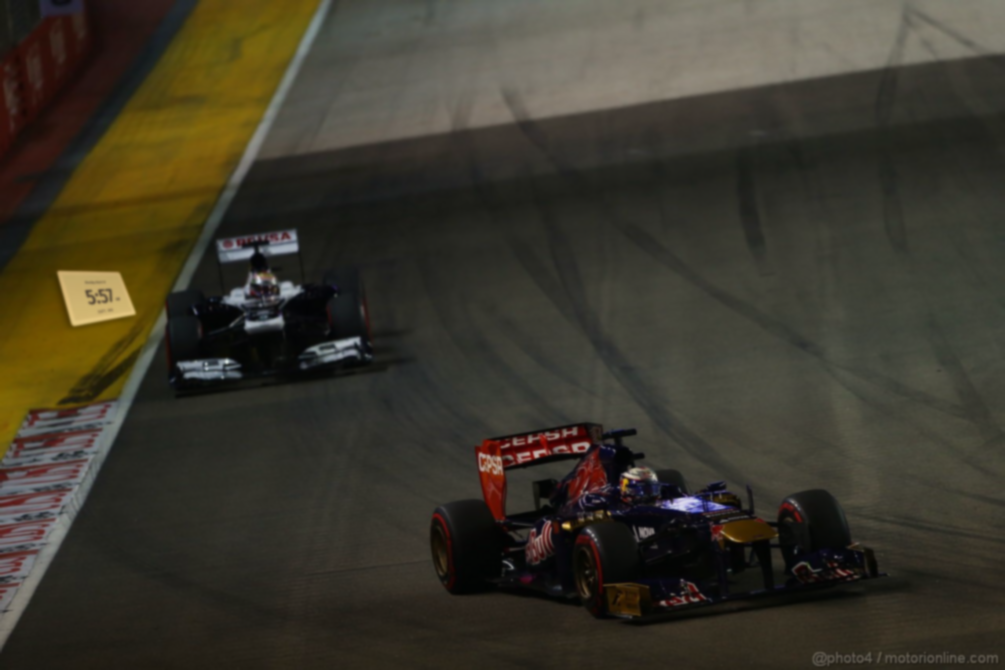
5:57
